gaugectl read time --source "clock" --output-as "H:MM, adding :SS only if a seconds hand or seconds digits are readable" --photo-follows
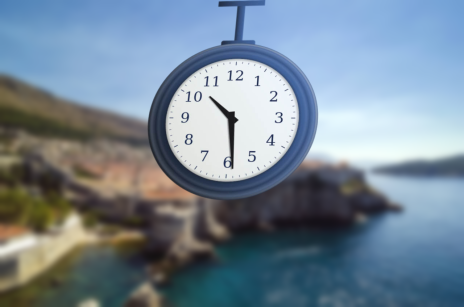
10:29
